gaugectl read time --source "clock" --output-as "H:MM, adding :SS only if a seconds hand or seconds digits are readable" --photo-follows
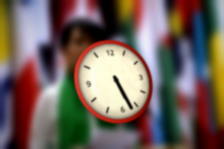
5:27
